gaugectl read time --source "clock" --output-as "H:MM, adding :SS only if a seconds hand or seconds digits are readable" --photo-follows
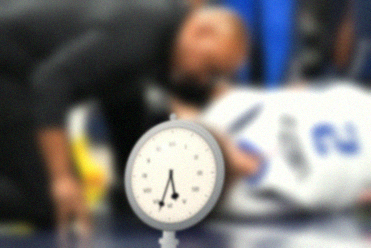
5:33
